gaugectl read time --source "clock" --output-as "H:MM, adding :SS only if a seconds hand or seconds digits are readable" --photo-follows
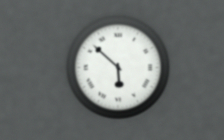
5:52
